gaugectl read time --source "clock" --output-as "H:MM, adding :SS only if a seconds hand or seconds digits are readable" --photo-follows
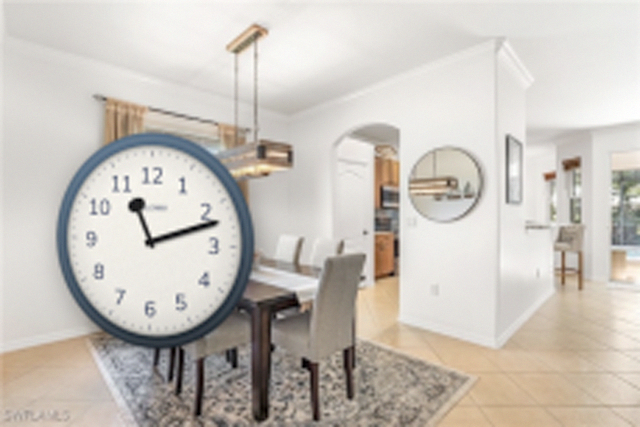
11:12
